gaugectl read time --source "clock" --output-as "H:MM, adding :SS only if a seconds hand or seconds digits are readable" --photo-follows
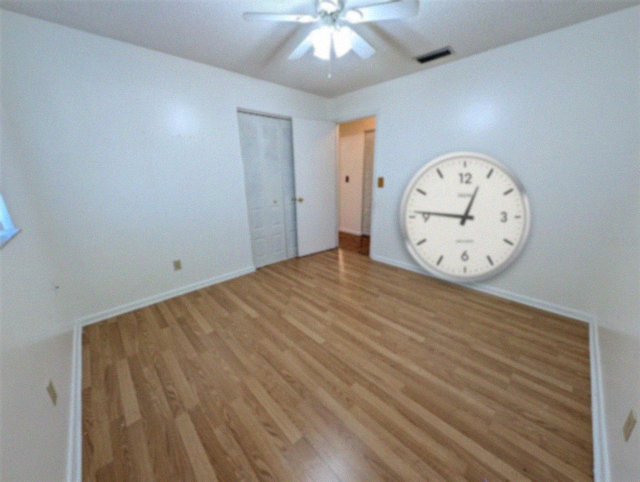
12:46
